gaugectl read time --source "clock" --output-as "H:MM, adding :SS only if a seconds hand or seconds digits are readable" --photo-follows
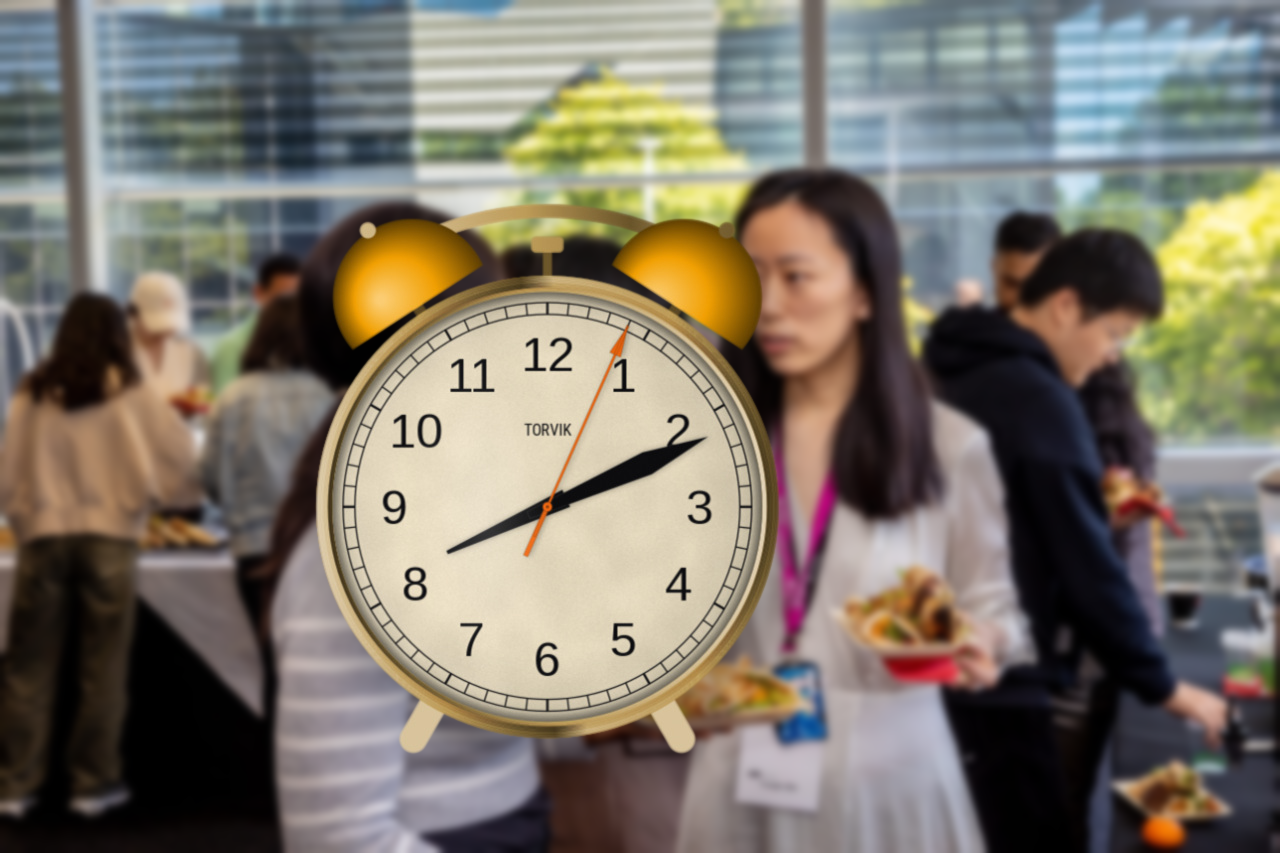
8:11:04
